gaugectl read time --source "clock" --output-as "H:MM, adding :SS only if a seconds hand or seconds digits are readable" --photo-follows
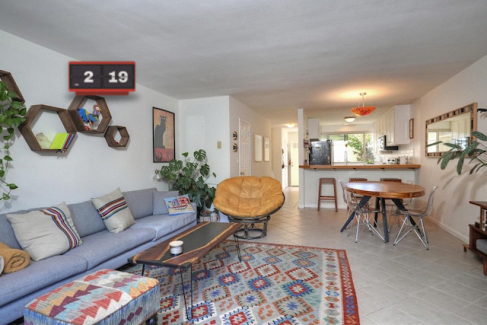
2:19
